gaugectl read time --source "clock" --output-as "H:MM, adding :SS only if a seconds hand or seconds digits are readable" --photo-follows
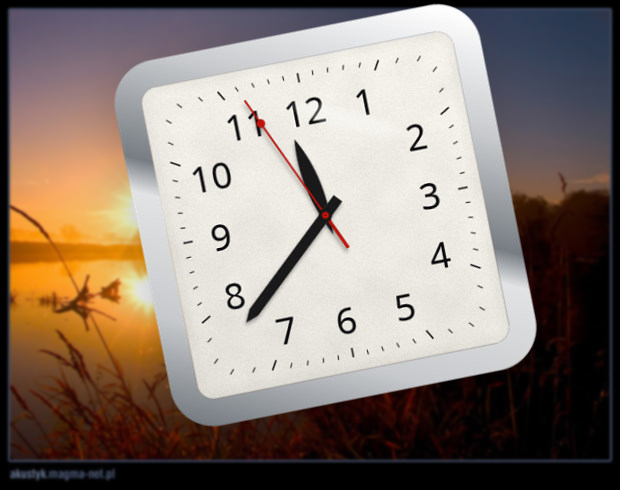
11:37:56
